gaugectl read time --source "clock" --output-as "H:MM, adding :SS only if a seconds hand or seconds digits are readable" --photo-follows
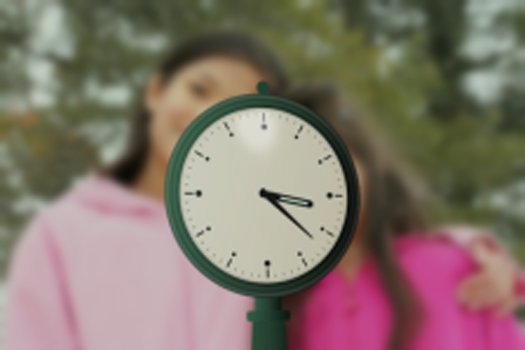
3:22
